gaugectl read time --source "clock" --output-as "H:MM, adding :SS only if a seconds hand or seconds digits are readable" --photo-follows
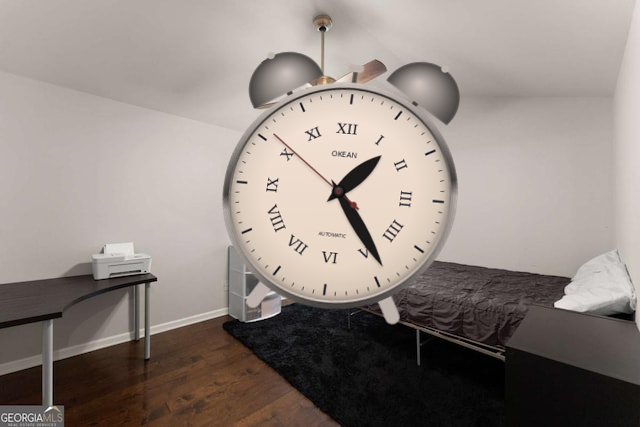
1:23:51
